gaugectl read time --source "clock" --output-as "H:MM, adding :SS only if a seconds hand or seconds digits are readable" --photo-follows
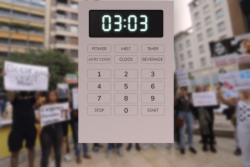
3:03
